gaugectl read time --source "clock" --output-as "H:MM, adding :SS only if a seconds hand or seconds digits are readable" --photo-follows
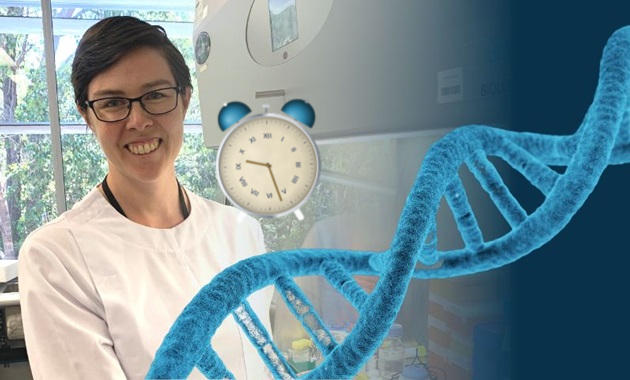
9:27
